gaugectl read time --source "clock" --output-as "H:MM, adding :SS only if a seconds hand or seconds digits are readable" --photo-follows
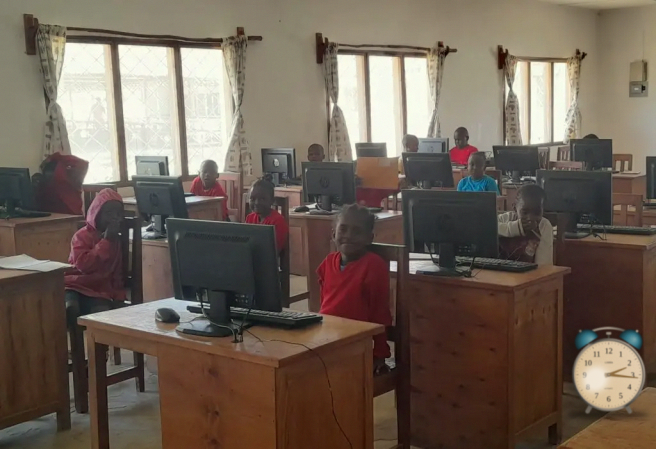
2:16
